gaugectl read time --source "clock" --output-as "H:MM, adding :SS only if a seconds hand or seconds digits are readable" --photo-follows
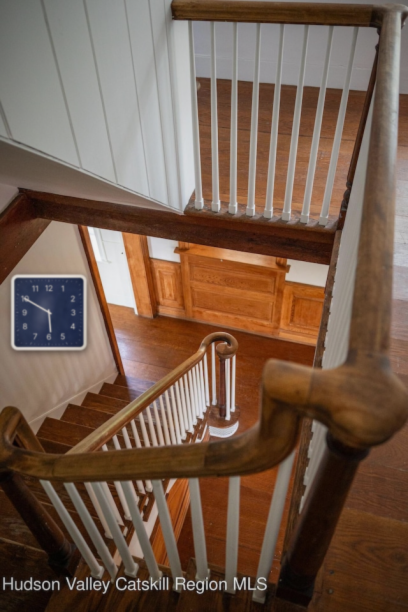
5:50
